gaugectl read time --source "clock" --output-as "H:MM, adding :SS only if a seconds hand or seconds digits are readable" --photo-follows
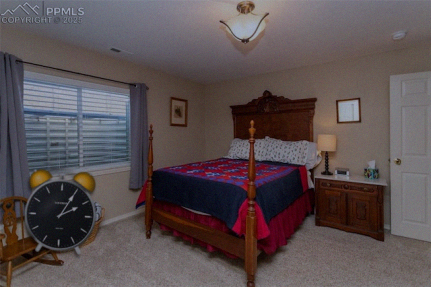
2:05
